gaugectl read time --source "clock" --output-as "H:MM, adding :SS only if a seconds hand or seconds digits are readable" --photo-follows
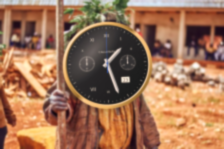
1:27
